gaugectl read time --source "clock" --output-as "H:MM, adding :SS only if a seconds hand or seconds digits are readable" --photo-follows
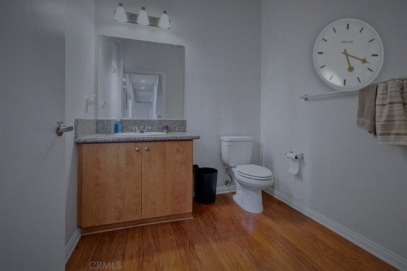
5:18
